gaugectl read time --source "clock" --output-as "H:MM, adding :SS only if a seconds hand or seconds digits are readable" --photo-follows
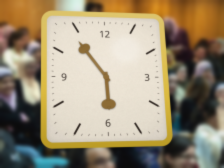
5:54
